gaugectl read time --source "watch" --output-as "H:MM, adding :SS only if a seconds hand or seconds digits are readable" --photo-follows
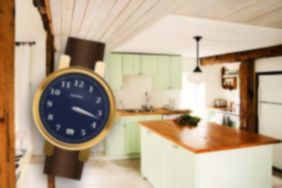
3:17
